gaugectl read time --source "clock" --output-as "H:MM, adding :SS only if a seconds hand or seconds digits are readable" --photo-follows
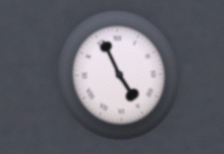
4:56
